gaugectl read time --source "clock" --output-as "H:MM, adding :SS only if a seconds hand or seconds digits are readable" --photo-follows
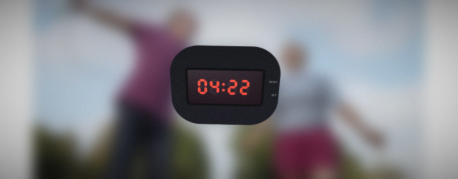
4:22
